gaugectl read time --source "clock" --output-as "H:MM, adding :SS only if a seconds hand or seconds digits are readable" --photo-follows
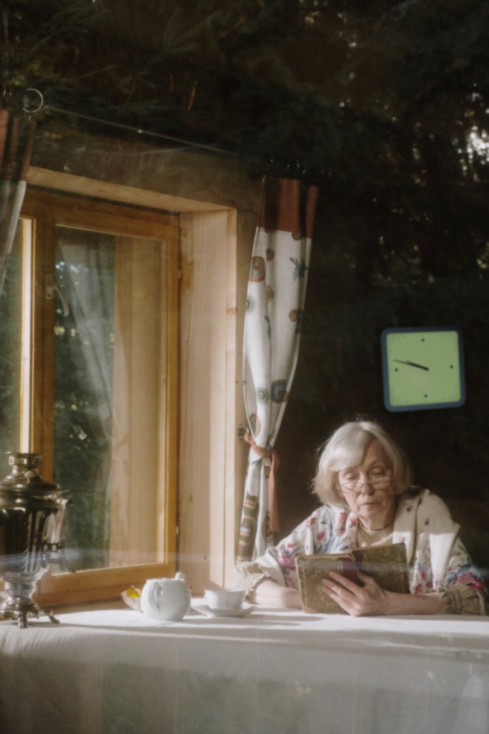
9:48
